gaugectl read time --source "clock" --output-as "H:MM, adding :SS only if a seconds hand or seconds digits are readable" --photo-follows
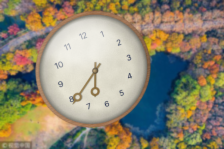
6:39
